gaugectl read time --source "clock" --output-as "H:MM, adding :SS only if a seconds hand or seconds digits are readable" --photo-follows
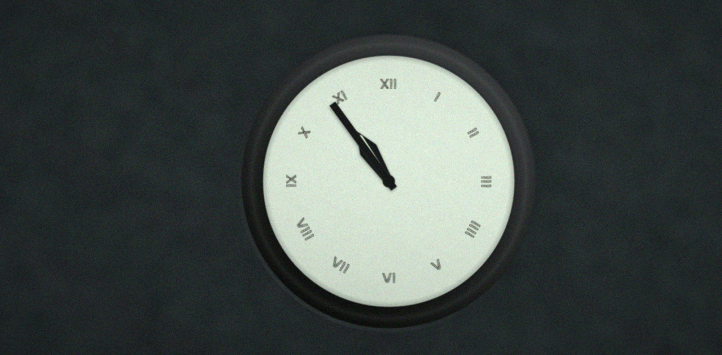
10:54
